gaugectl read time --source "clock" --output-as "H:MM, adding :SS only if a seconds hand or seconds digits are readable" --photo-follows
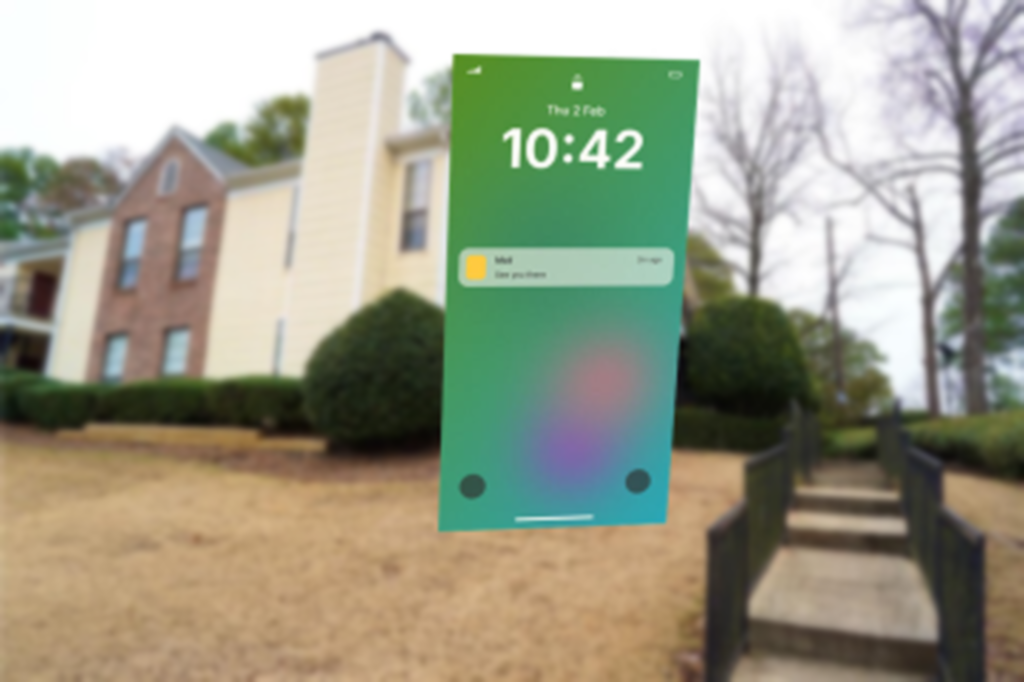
10:42
